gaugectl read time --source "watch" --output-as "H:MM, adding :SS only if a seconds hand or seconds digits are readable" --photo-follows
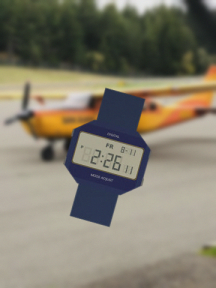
2:26:11
